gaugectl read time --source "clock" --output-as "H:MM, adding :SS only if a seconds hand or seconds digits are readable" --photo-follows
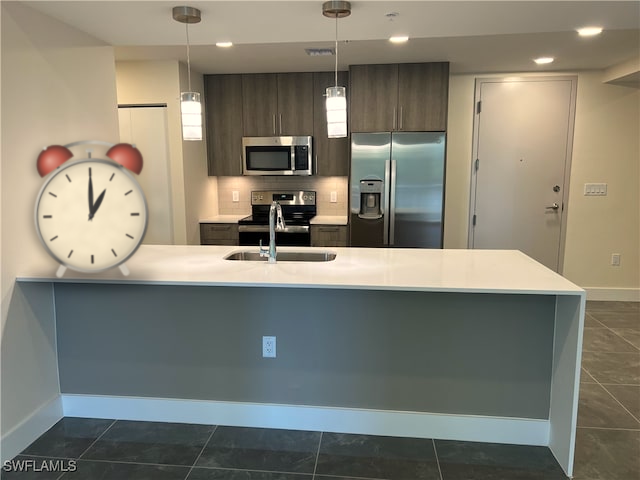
1:00
